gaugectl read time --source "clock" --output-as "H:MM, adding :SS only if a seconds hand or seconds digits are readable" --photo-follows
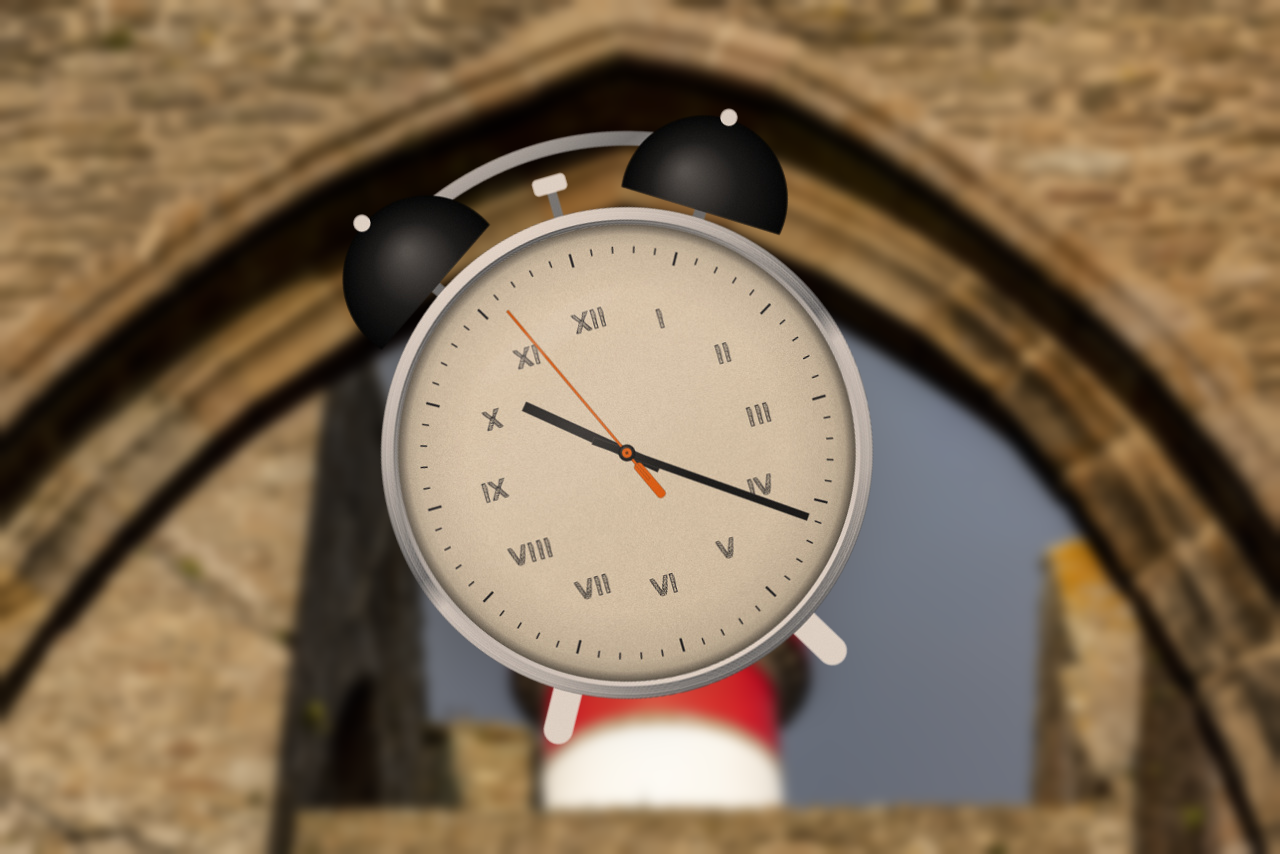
10:20:56
